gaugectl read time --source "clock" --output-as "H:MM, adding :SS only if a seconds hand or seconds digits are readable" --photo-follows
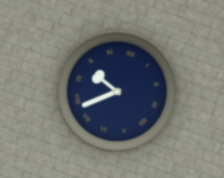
9:38
